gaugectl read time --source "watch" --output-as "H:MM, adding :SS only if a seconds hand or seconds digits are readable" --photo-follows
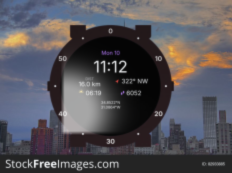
11:12
